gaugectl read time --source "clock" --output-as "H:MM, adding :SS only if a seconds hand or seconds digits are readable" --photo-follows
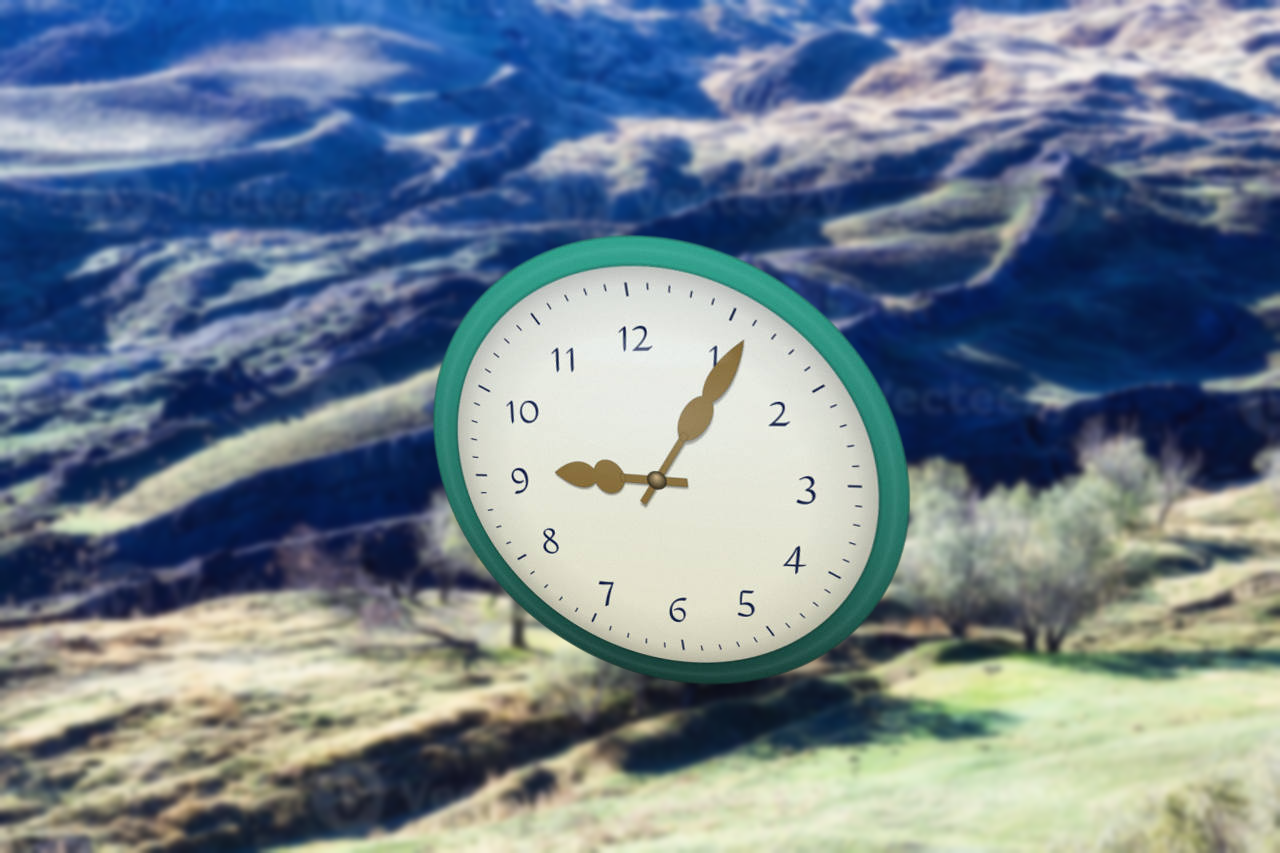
9:06
